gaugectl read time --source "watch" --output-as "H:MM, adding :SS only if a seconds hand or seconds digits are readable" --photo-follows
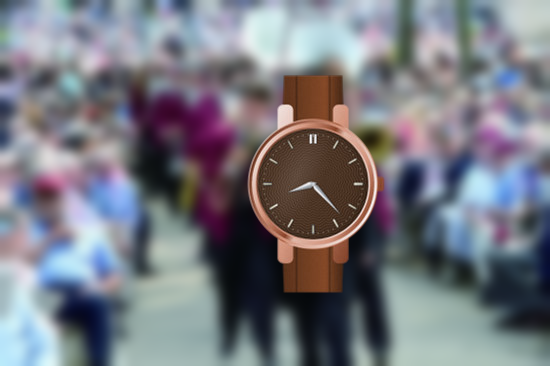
8:23
